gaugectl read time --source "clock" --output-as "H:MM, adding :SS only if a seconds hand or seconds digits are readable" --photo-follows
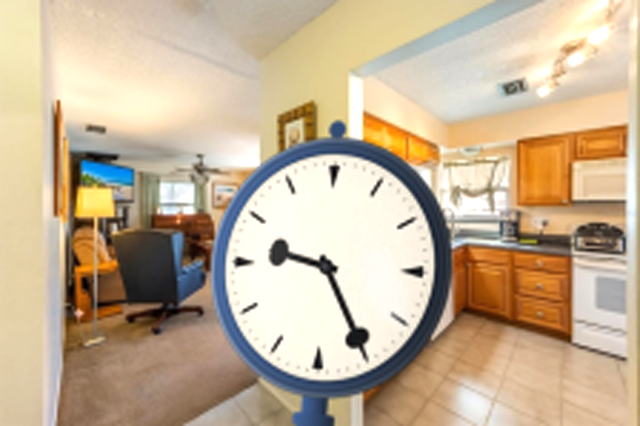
9:25
